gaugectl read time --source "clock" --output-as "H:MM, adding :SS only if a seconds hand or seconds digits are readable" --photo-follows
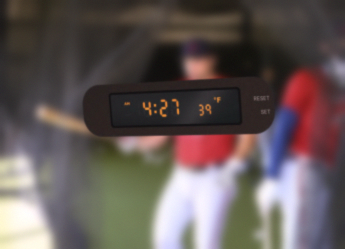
4:27
